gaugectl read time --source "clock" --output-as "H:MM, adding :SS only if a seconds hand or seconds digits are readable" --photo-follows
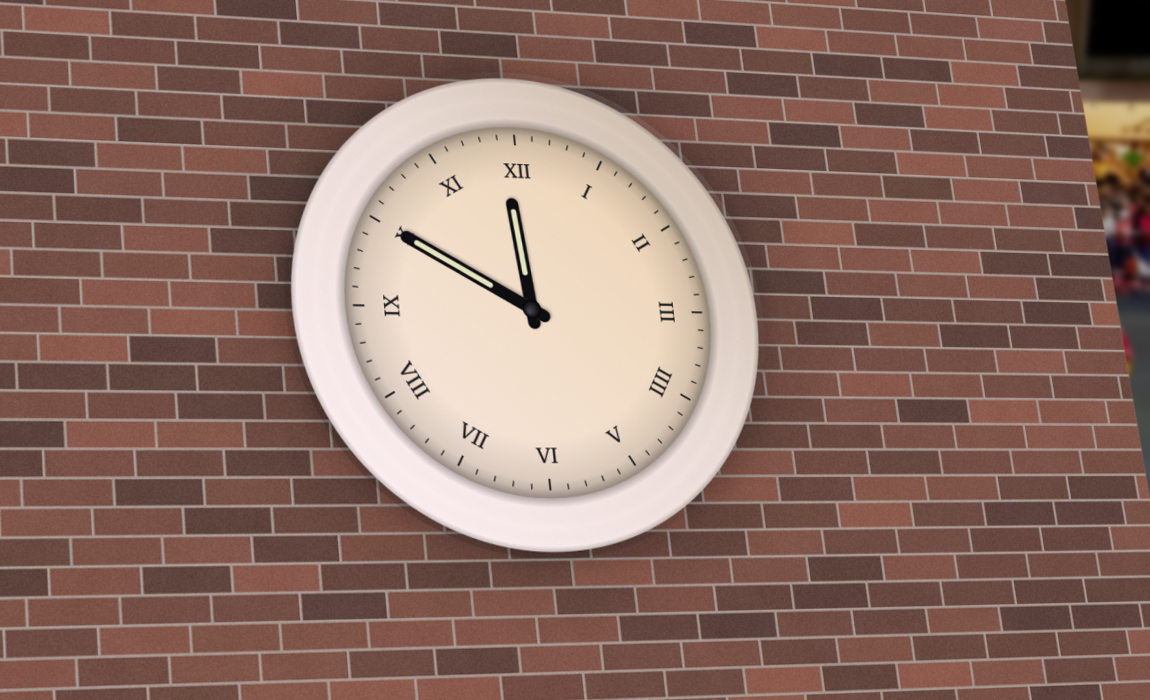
11:50
